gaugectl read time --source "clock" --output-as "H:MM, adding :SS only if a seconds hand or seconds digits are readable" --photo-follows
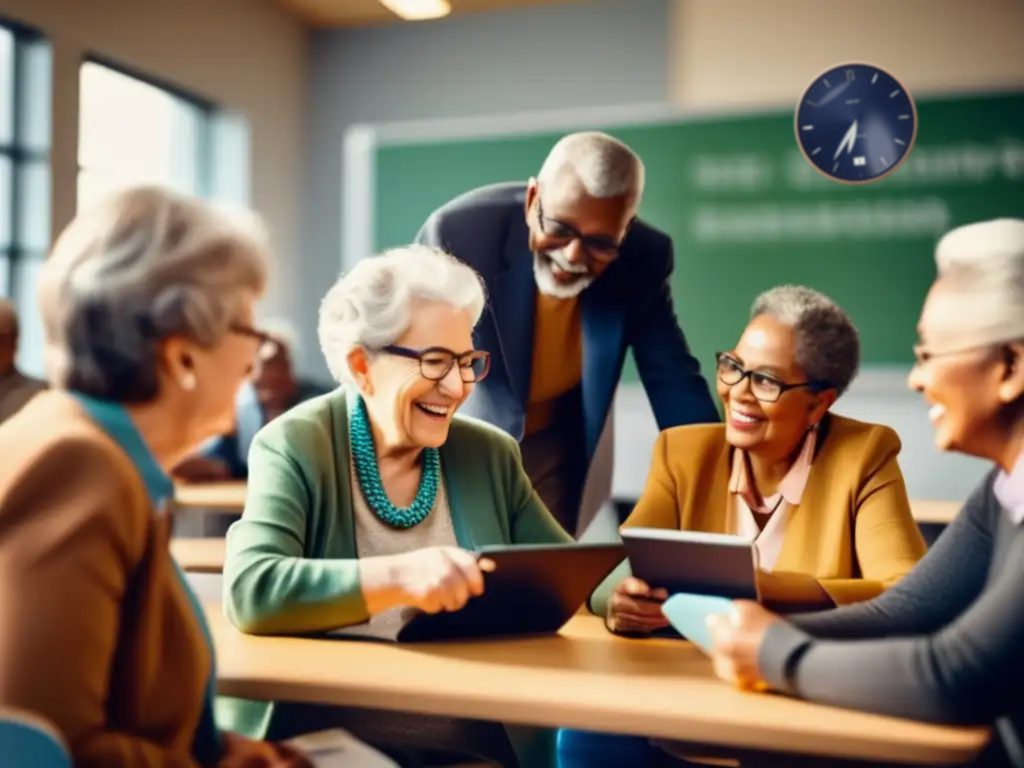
6:36
